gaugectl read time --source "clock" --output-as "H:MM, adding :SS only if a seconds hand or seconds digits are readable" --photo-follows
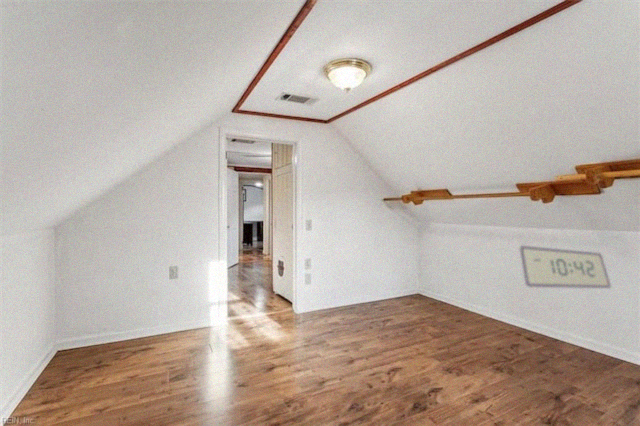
10:42
